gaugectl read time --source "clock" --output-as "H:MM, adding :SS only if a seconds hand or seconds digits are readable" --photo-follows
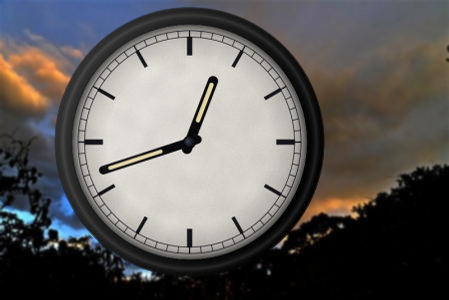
12:42
